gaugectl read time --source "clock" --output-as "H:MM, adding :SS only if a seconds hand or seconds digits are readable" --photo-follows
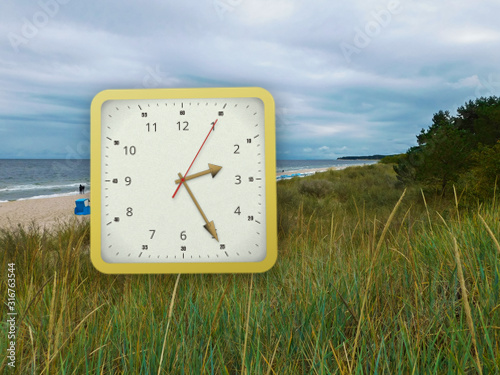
2:25:05
